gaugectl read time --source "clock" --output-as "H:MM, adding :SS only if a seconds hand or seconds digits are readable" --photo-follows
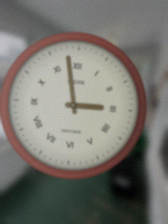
2:58
